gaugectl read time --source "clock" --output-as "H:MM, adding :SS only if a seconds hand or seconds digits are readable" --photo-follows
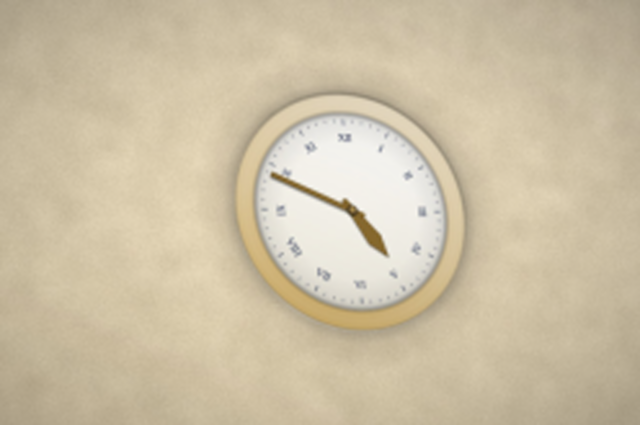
4:49
